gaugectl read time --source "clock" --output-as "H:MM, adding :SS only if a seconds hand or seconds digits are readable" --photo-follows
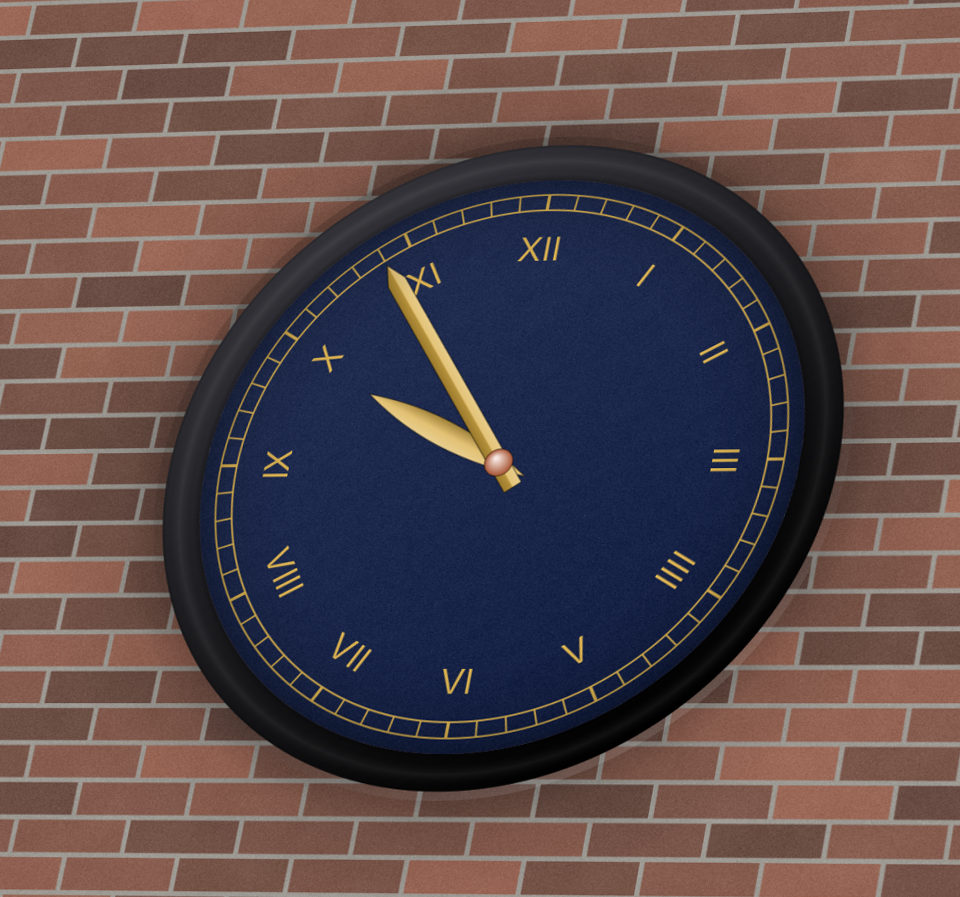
9:54
